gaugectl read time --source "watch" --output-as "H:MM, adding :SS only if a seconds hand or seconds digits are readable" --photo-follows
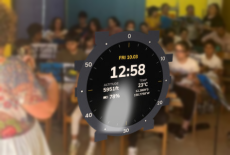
12:58
